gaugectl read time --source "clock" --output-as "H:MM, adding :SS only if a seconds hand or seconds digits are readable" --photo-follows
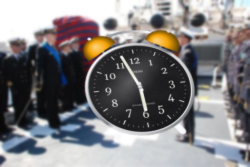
5:57
